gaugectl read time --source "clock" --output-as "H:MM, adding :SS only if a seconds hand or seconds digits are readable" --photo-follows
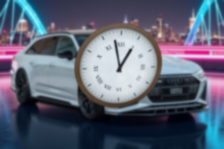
12:58
